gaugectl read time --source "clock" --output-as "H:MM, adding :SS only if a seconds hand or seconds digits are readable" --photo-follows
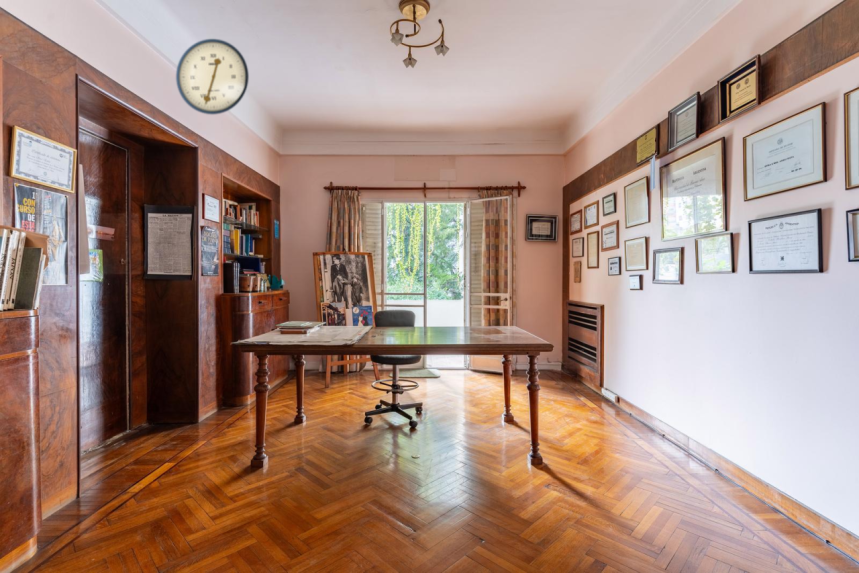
12:33
